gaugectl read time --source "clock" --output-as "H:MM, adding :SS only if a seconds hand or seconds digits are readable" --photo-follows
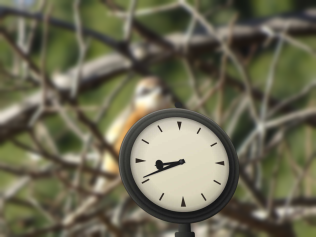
8:41
